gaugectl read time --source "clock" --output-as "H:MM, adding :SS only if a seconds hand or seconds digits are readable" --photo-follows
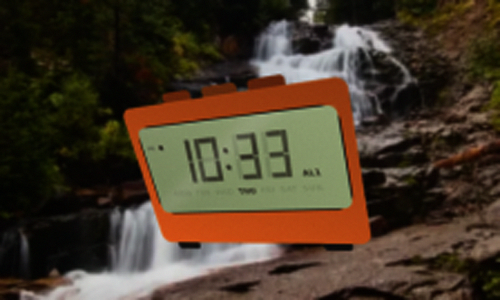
10:33
